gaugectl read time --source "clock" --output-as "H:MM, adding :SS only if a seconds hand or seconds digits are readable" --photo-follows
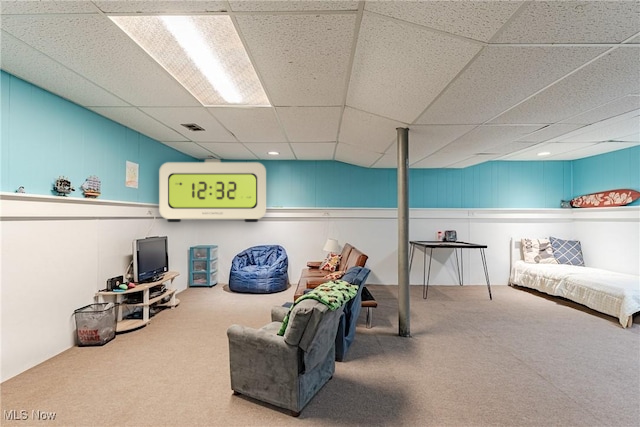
12:32
